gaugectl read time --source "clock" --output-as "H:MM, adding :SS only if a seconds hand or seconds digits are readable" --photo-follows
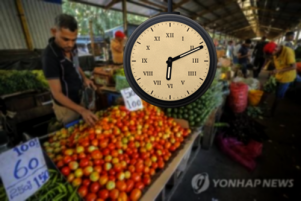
6:11
